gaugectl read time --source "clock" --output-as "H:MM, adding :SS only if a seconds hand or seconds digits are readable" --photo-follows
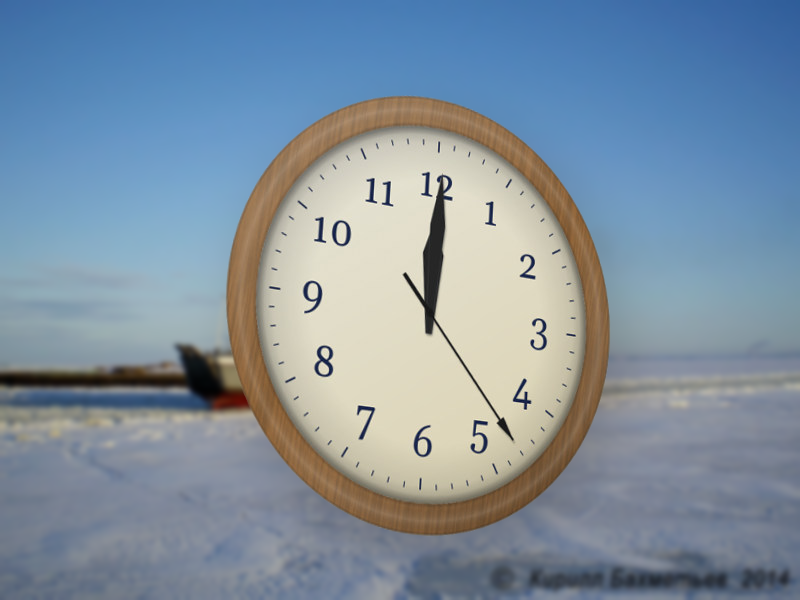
12:00:23
